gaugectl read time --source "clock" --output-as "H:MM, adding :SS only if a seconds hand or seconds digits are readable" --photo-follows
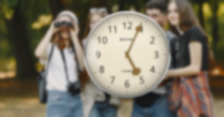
5:04
